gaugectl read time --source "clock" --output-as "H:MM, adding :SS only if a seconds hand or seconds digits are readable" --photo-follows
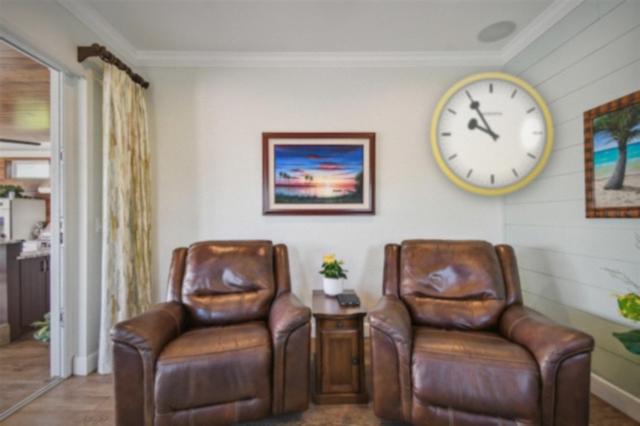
9:55
